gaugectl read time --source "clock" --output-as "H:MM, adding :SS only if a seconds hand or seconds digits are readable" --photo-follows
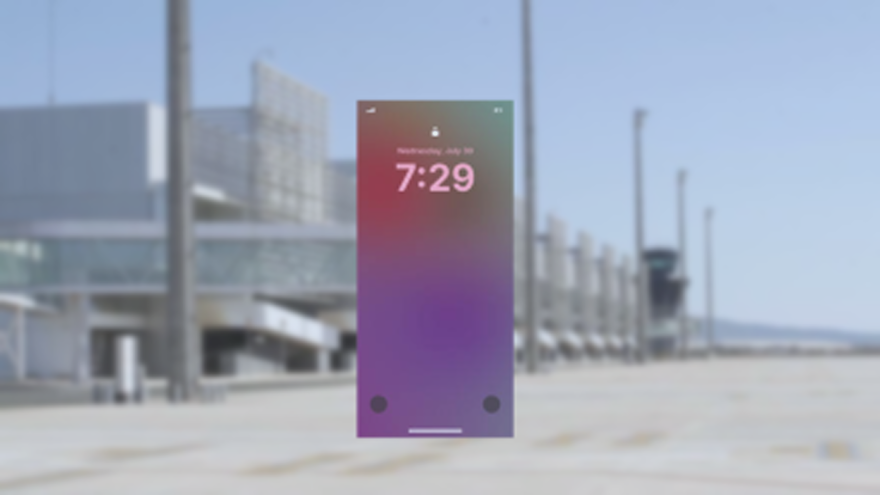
7:29
